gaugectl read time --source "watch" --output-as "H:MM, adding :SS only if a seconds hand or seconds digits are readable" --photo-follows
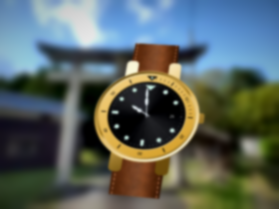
9:59
